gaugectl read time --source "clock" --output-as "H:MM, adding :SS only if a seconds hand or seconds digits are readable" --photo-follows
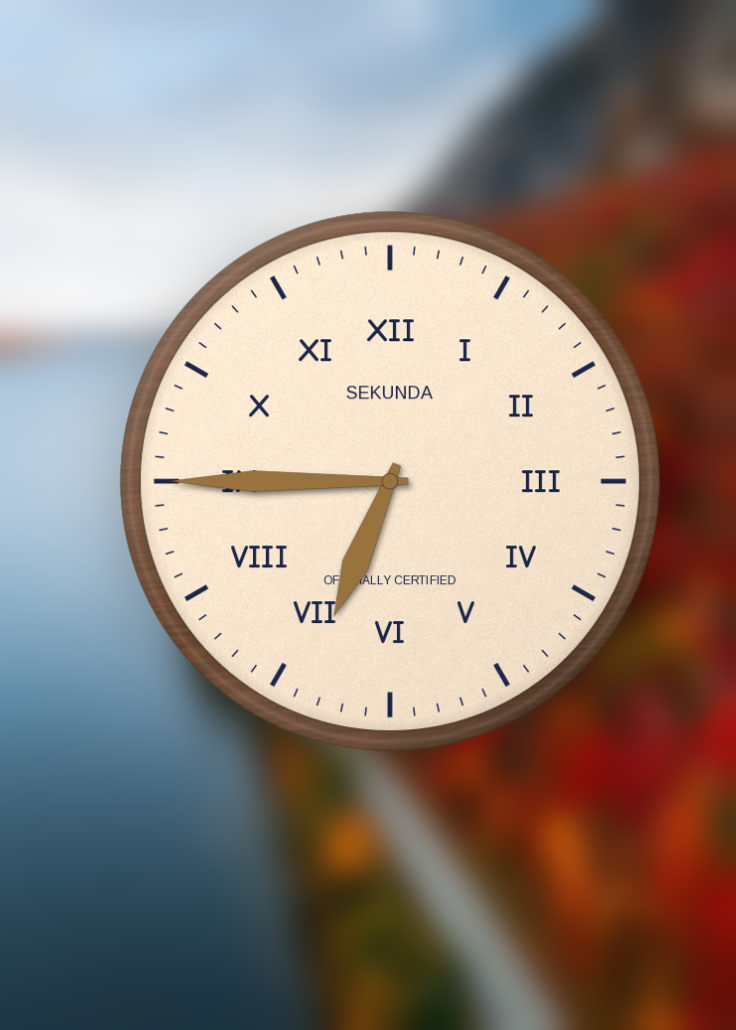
6:45
